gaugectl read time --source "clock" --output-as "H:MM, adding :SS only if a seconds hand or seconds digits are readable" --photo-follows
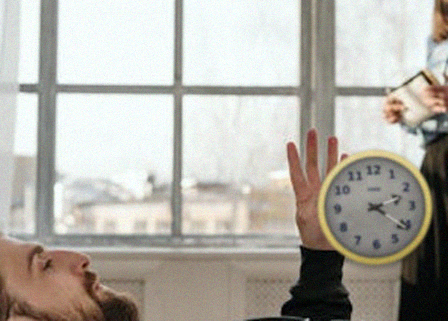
2:21
